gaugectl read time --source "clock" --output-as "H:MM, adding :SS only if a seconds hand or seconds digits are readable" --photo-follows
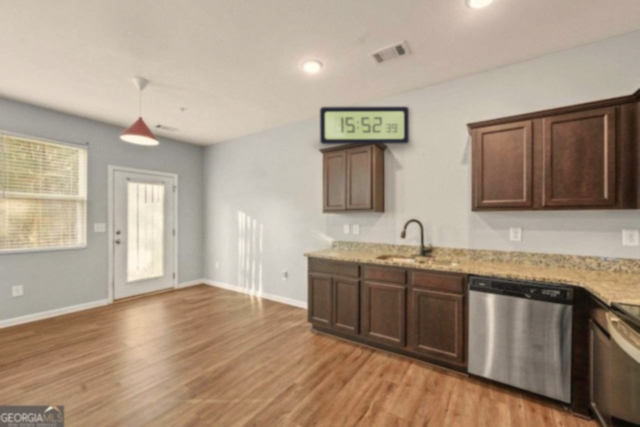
15:52
